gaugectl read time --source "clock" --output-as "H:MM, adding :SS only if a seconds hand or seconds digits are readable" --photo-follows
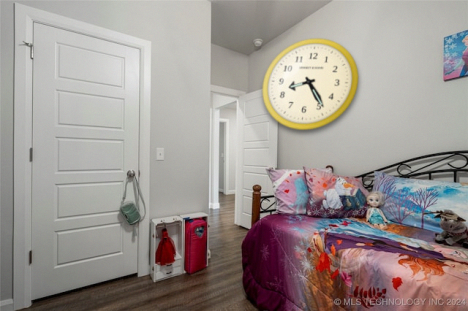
8:24
